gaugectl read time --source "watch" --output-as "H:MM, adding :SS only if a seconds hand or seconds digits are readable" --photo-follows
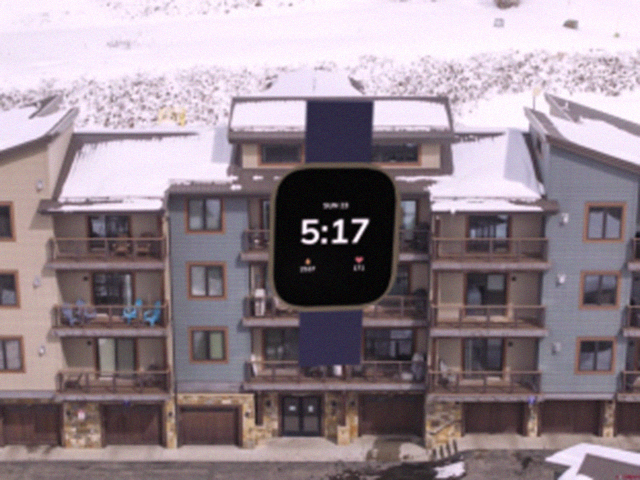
5:17
